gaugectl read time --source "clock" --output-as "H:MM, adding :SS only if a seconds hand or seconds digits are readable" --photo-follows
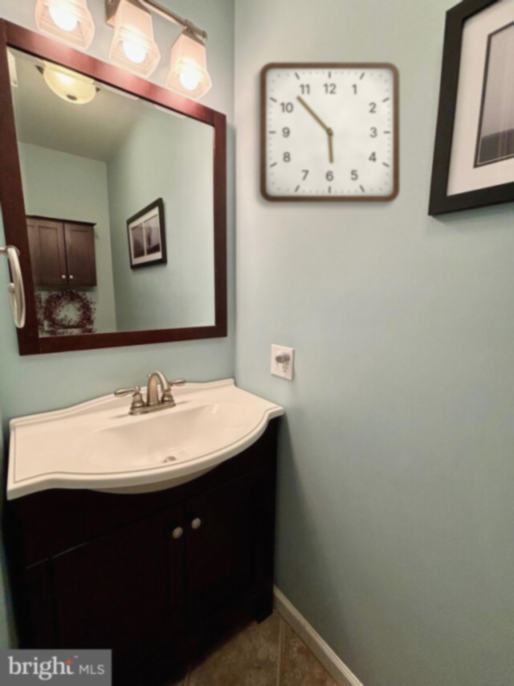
5:53
